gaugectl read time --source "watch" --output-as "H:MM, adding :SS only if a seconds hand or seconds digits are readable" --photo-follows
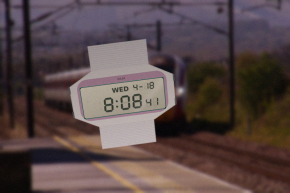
8:08:41
